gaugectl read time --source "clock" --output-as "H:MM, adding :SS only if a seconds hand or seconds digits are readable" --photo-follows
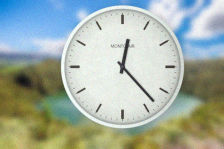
12:23
